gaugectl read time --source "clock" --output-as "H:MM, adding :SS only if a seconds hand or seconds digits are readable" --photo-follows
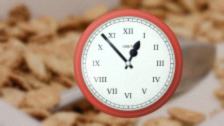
12:53
